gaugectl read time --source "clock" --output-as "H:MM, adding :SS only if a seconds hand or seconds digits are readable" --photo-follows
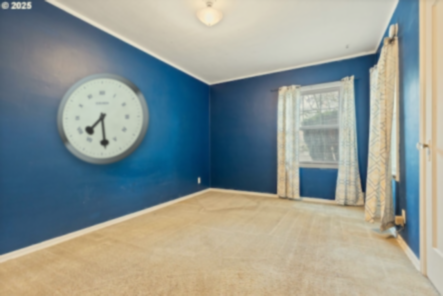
7:29
